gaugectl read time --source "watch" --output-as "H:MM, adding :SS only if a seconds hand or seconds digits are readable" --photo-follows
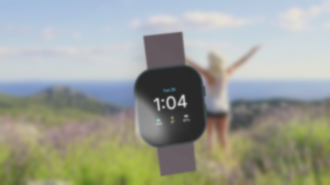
1:04
